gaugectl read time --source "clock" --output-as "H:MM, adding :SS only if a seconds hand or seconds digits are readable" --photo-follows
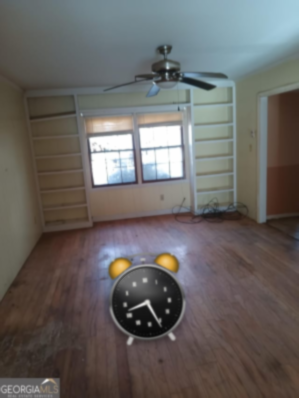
8:26
